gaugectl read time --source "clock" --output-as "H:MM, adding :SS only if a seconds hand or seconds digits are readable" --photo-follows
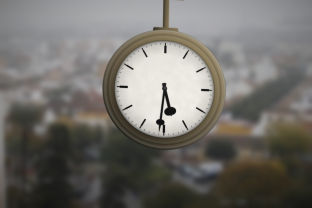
5:31
